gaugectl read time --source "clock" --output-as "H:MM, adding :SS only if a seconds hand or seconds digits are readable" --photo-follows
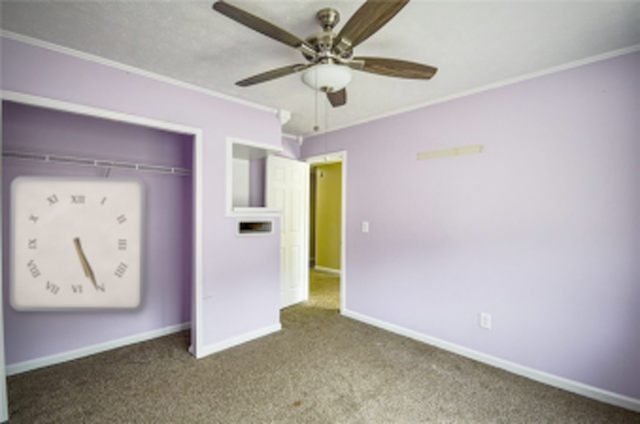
5:26
